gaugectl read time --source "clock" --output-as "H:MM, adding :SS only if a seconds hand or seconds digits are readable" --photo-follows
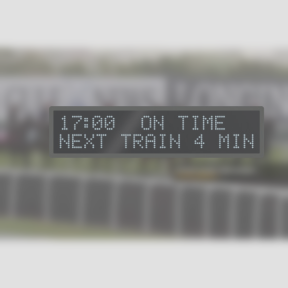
17:00
